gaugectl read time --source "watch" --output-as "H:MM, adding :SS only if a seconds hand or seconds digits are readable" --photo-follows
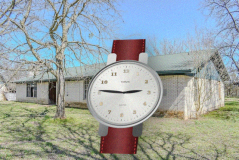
2:46
